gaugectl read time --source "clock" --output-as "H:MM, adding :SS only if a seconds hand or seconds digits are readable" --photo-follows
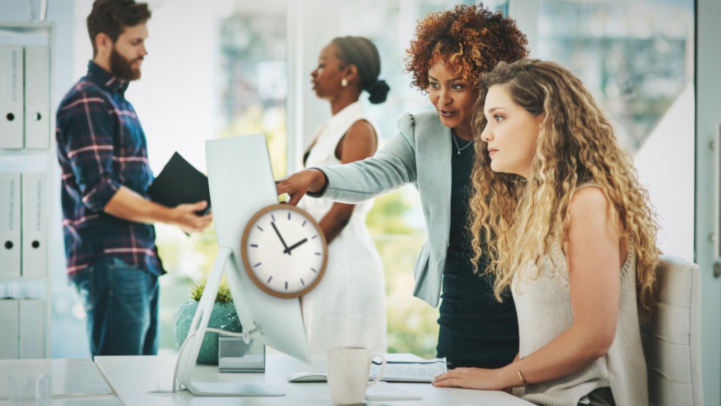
1:54
